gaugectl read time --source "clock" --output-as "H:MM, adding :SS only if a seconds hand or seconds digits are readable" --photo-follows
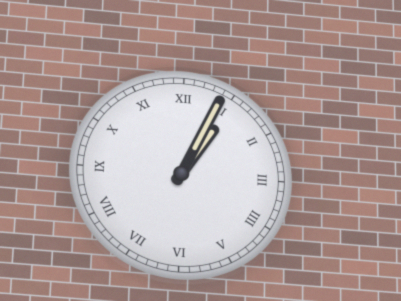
1:04
